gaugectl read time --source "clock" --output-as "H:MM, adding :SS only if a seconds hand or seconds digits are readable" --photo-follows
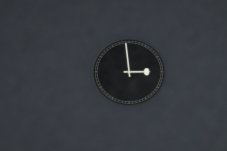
2:59
